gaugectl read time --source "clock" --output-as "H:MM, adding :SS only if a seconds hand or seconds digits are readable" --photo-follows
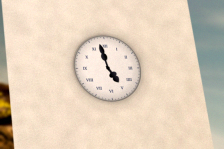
4:58
